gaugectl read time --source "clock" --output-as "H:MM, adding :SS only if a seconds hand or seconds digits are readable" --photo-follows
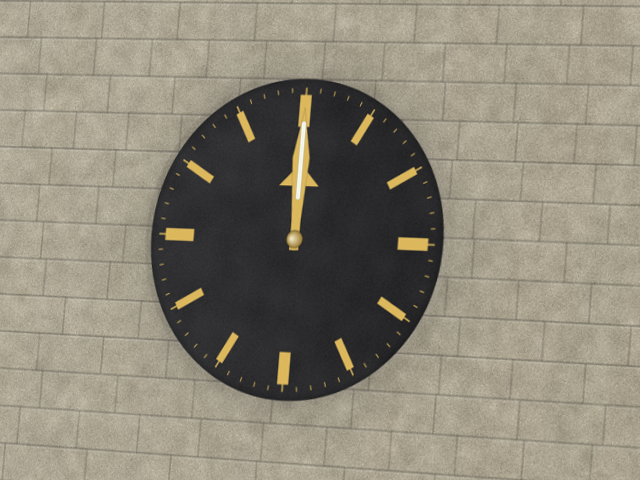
12:00
